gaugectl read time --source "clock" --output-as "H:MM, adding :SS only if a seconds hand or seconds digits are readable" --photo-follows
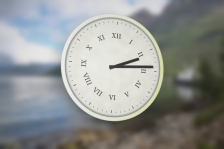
2:14
